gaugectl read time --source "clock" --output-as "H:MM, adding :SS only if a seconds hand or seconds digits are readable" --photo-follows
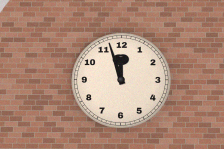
11:57
